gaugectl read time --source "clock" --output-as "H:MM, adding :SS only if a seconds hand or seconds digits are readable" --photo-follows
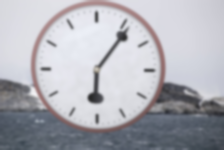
6:06
